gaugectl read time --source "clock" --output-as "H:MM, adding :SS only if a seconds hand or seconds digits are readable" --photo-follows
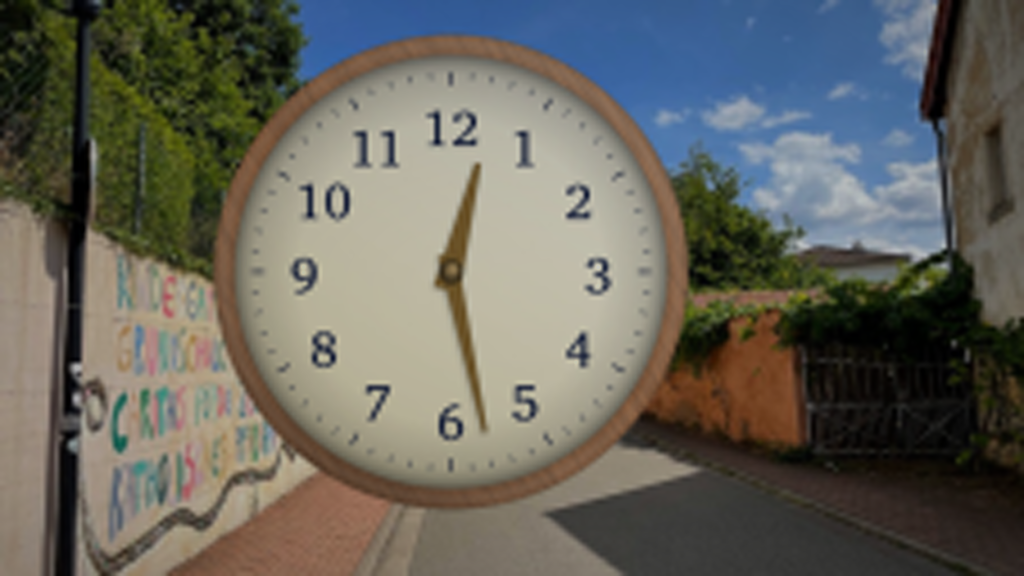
12:28
